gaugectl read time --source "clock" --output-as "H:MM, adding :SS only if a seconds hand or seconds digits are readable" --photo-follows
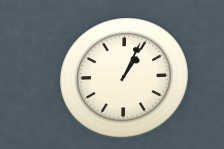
1:04
